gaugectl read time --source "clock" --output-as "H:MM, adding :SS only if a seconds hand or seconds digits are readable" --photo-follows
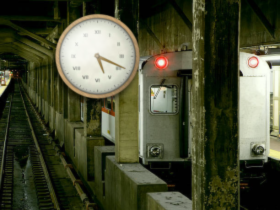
5:19
